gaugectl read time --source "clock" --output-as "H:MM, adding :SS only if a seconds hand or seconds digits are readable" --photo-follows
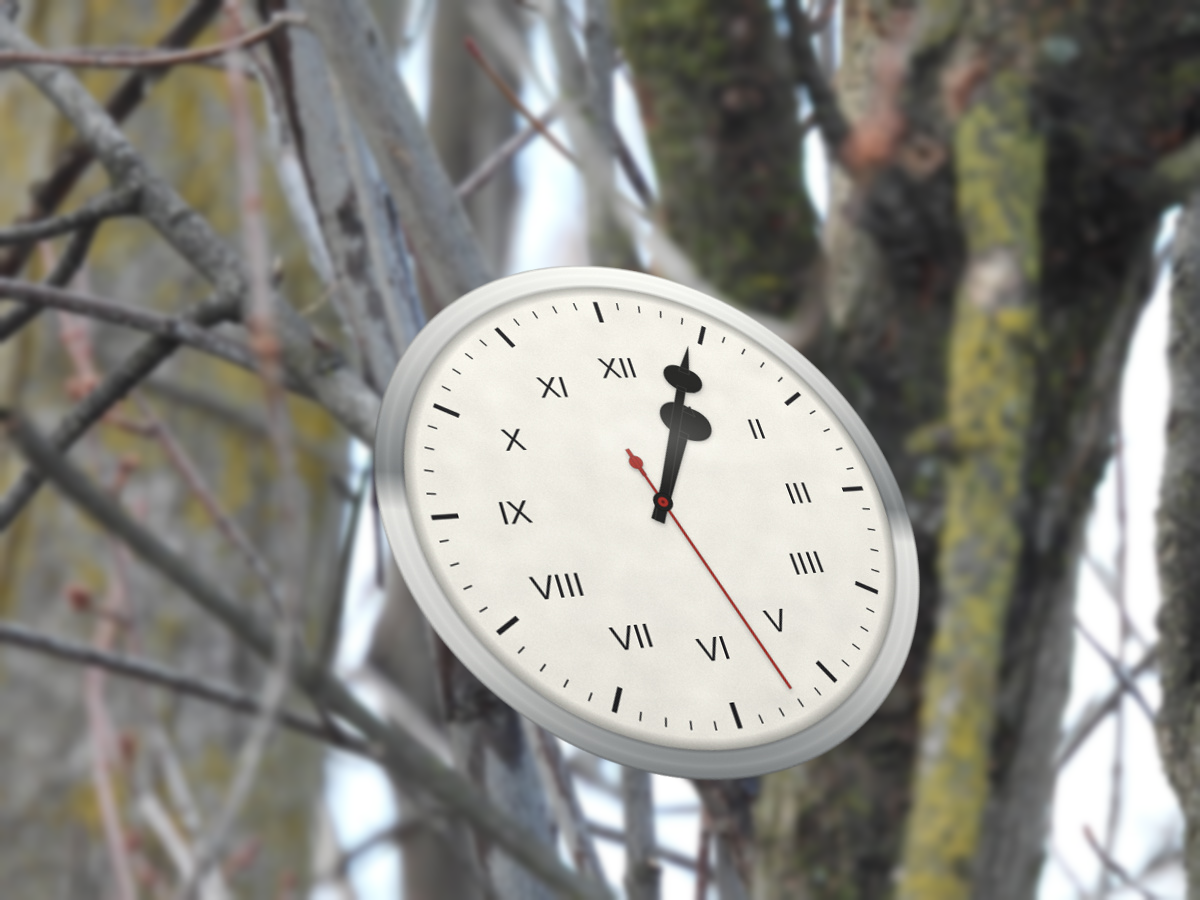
1:04:27
